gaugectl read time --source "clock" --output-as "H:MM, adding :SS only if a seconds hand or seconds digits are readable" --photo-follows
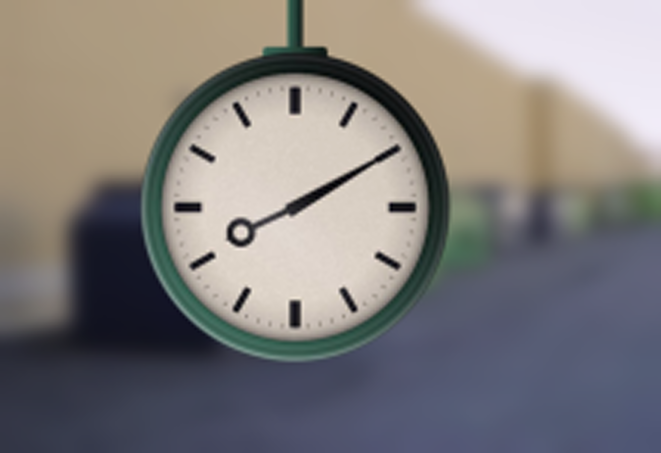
8:10
